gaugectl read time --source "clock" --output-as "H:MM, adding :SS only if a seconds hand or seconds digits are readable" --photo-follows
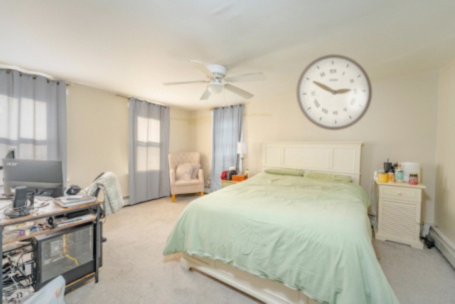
2:50
